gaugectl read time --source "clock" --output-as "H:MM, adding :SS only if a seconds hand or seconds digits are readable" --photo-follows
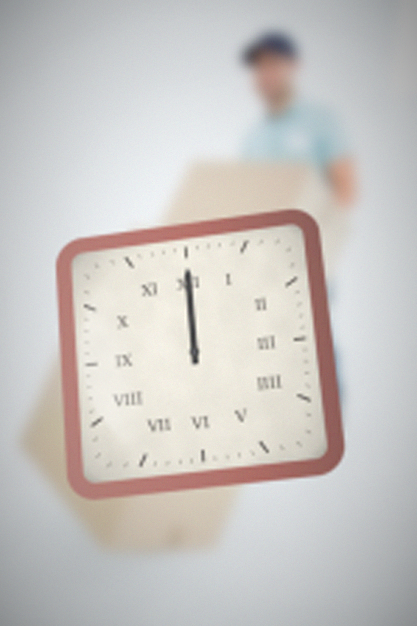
12:00
